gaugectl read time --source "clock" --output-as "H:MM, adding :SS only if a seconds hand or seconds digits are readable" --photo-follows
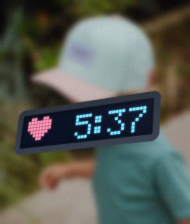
5:37
